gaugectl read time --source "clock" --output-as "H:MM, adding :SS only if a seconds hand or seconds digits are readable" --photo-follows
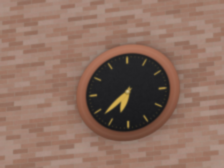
6:38
